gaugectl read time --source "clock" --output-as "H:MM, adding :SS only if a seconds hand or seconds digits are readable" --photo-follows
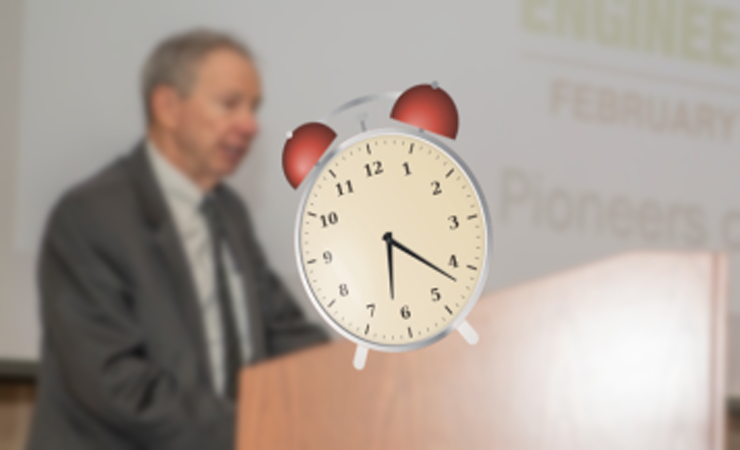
6:22
